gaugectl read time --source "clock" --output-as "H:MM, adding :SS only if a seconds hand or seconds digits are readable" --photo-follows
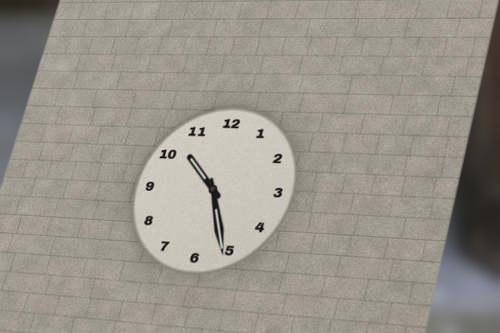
10:26
